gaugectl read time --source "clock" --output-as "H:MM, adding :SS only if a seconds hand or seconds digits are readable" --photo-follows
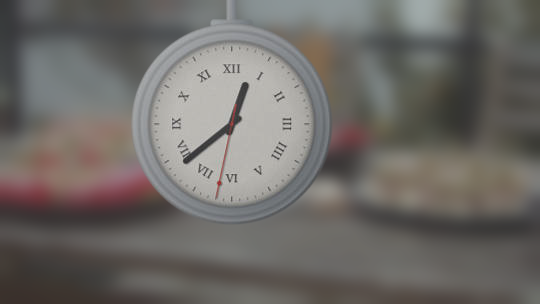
12:38:32
